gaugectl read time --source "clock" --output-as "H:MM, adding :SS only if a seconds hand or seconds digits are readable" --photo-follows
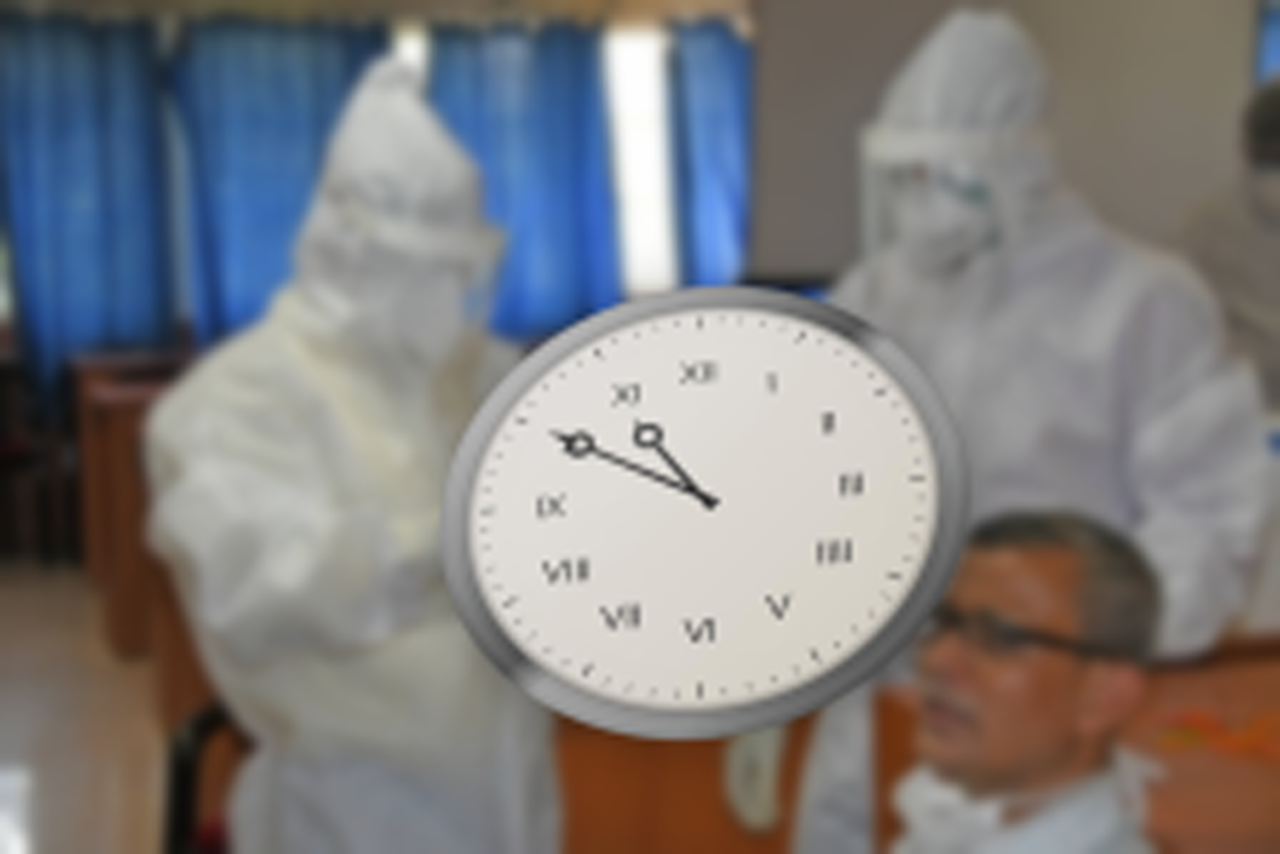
10:50
